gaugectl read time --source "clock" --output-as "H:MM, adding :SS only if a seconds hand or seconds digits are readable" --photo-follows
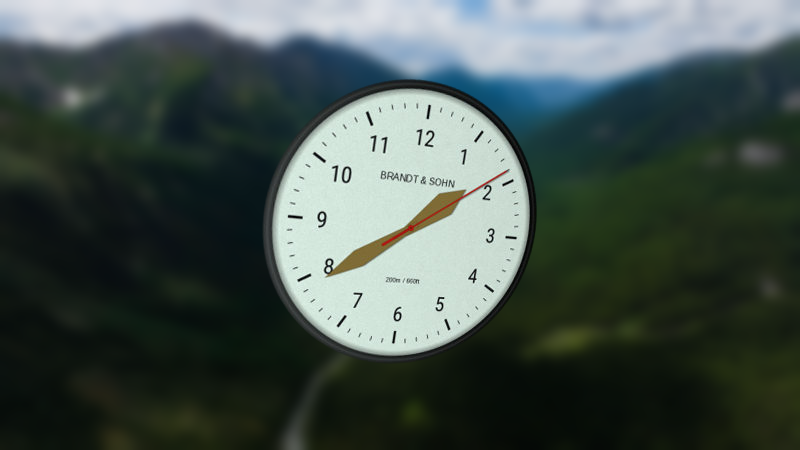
1:39:09
